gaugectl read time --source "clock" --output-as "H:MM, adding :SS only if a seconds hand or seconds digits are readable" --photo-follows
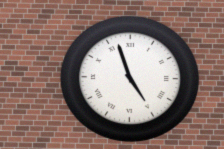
4:57
